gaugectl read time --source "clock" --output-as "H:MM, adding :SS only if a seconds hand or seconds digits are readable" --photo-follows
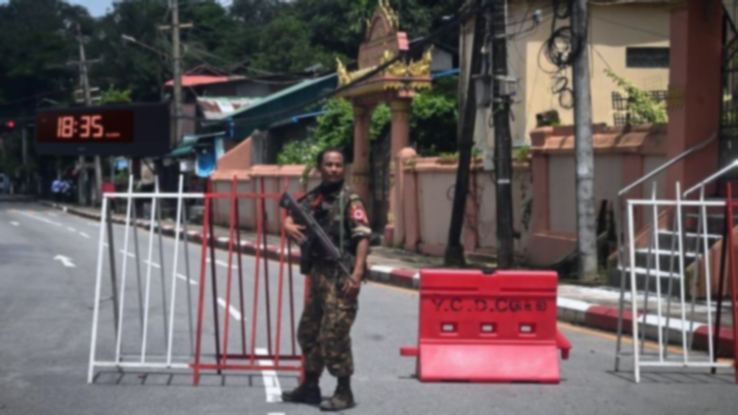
18:35
